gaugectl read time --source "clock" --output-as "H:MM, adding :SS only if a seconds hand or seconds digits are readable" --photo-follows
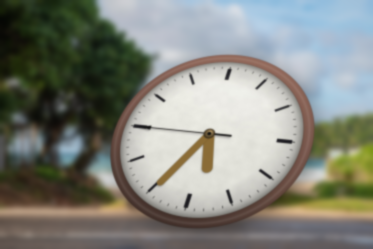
5:34:45
